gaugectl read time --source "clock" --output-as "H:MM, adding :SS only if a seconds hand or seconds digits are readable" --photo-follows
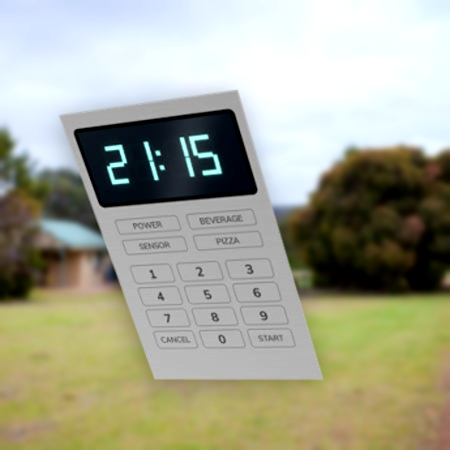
21:15
